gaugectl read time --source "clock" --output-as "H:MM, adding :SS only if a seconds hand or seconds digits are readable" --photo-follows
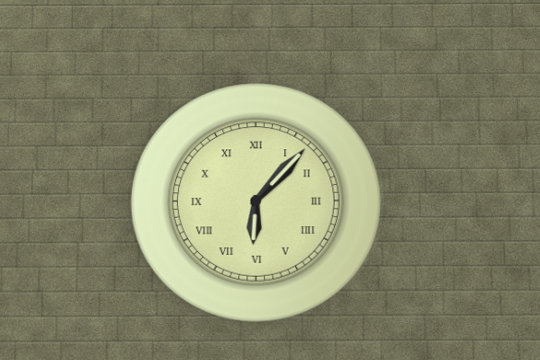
6:07
